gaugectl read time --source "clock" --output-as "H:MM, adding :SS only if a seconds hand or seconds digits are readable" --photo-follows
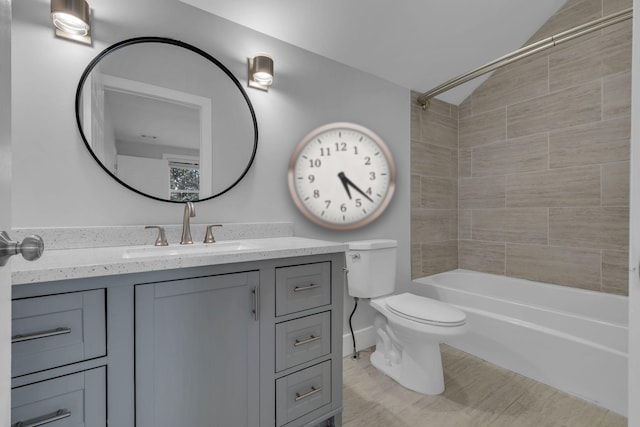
5:22
